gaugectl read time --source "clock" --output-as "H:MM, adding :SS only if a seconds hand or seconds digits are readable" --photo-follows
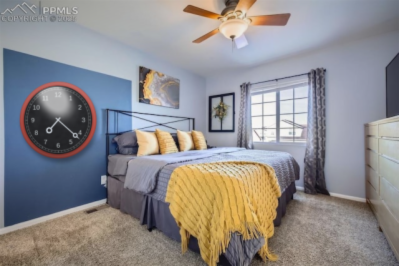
7:22
